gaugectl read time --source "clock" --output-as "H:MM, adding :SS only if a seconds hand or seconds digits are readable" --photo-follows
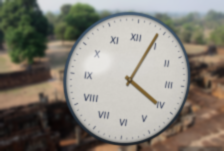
4:04
